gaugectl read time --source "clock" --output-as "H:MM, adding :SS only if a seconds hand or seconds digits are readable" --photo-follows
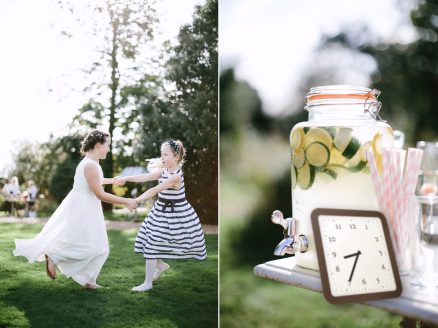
8:35
